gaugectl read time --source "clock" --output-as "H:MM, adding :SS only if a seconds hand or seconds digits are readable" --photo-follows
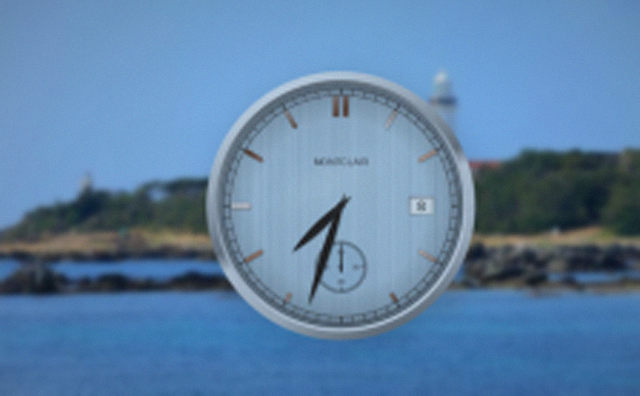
7:33
